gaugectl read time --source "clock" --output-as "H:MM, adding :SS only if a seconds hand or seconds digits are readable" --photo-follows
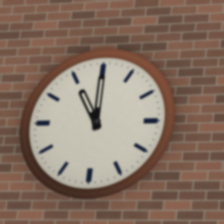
11:00
